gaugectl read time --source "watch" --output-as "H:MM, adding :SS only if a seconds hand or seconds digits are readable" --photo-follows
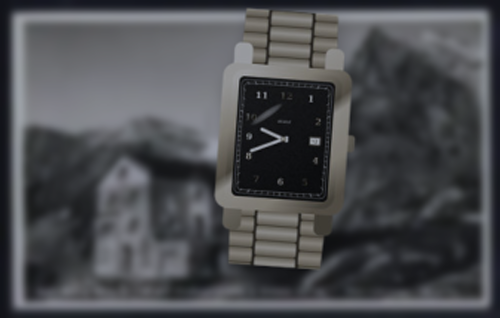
9:41
